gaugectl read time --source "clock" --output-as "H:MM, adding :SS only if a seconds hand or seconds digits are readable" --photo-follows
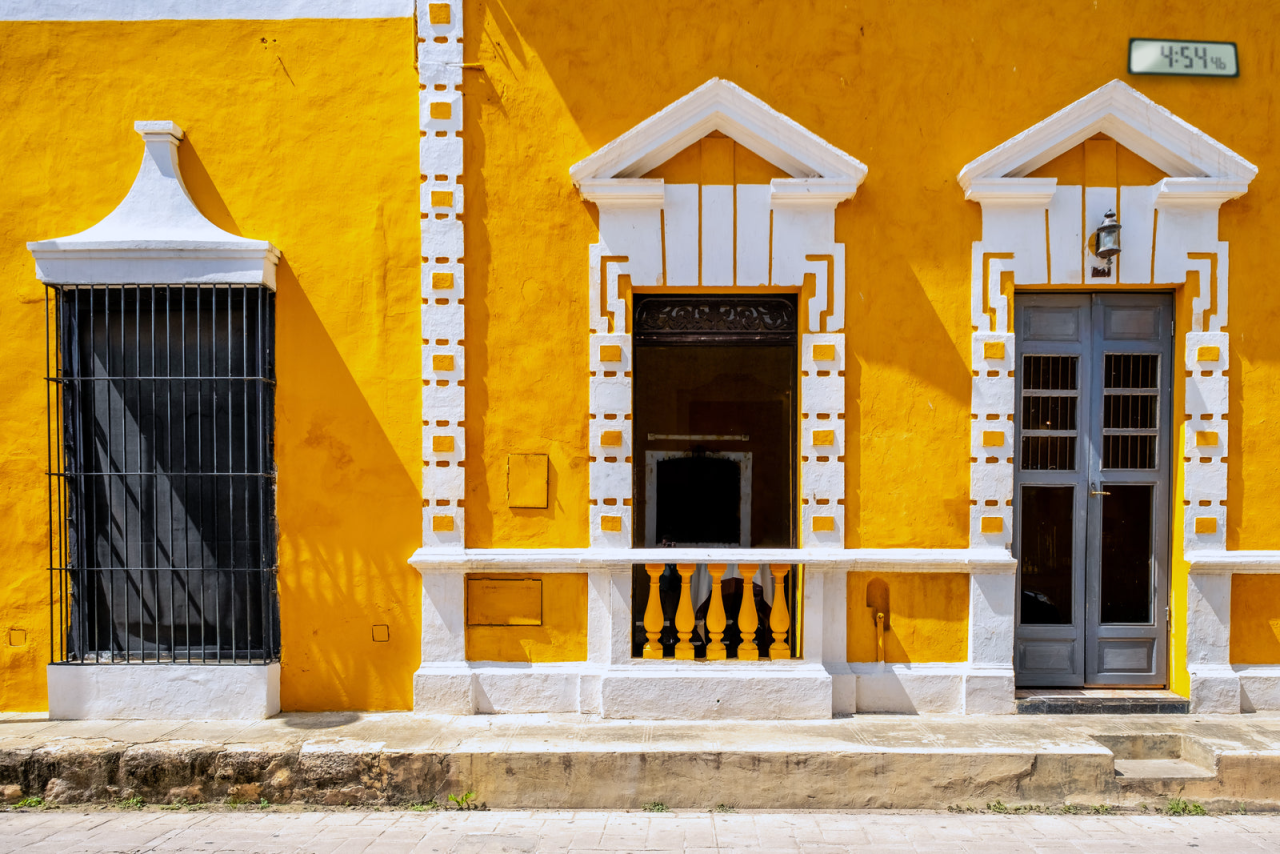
4:54:46
